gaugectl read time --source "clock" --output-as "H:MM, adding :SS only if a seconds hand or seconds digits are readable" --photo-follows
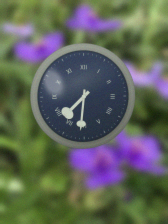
7:31
